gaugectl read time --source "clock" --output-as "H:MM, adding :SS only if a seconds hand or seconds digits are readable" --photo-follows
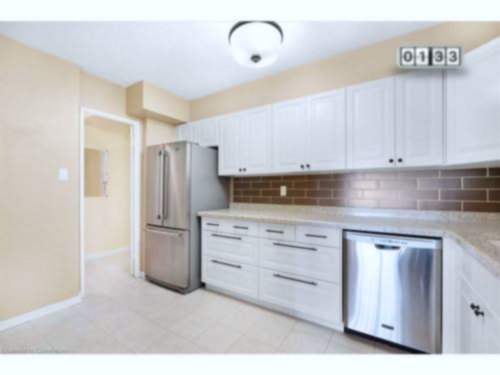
1:33
